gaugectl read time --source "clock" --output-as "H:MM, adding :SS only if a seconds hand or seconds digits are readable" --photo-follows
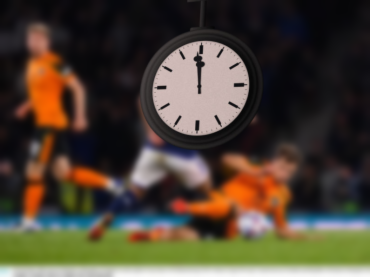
11:59
